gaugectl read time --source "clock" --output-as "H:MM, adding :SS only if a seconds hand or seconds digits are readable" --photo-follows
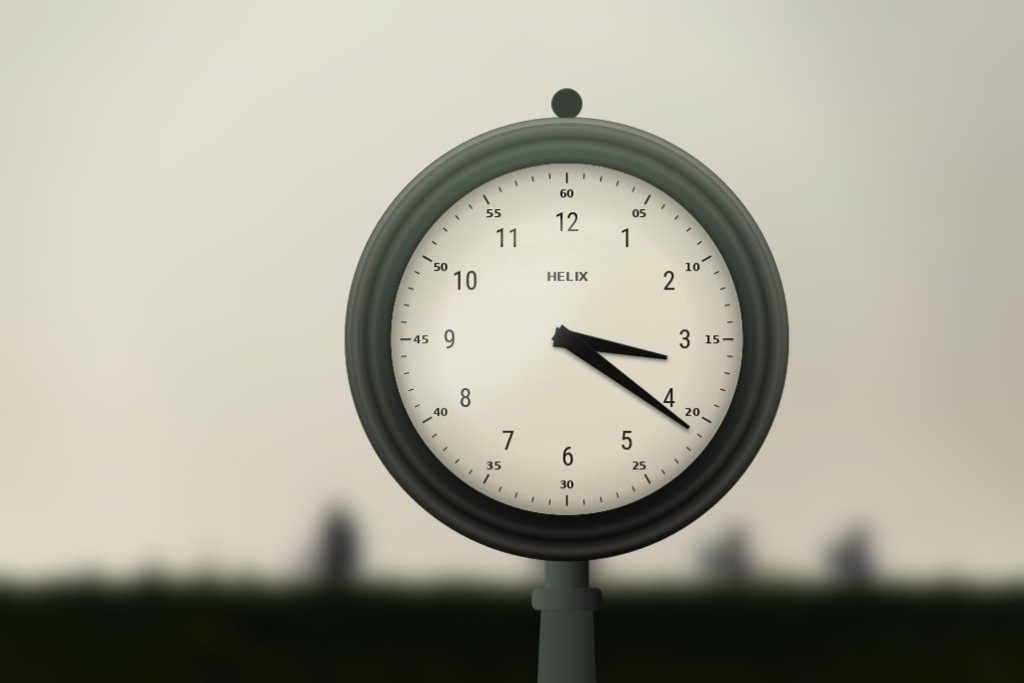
3:21
